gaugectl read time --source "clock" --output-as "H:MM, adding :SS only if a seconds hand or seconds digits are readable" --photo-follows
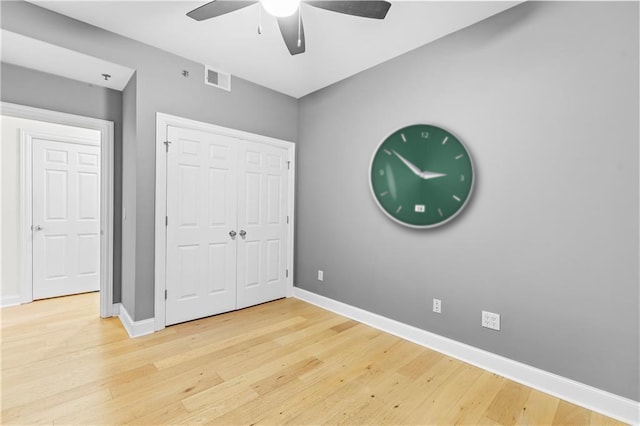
2:51
